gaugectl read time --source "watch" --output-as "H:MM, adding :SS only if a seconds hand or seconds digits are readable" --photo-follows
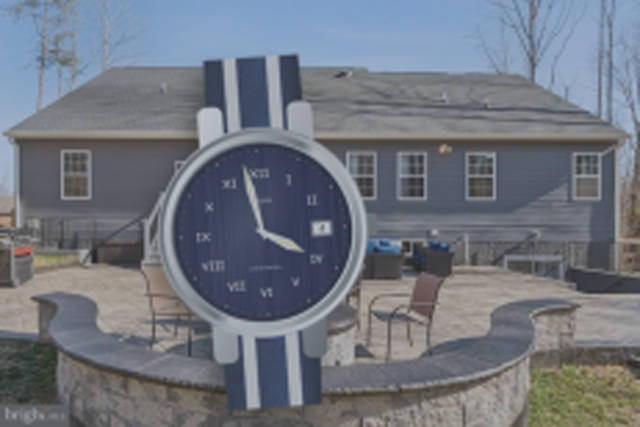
3:58
